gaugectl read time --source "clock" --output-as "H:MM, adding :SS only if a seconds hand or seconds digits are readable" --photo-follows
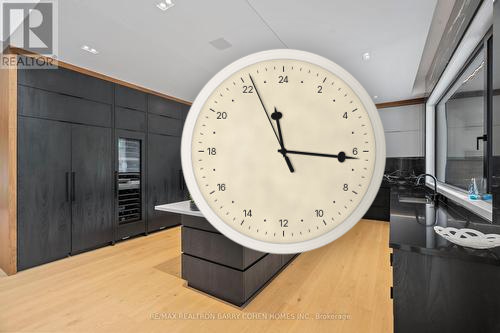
23:15:56
